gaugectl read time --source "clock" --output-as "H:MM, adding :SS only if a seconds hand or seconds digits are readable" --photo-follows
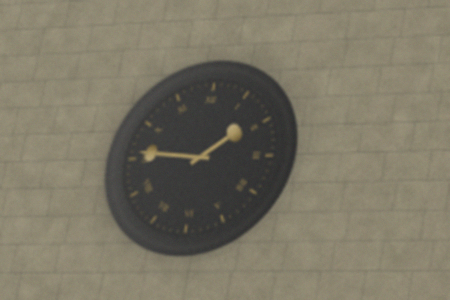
1:46
